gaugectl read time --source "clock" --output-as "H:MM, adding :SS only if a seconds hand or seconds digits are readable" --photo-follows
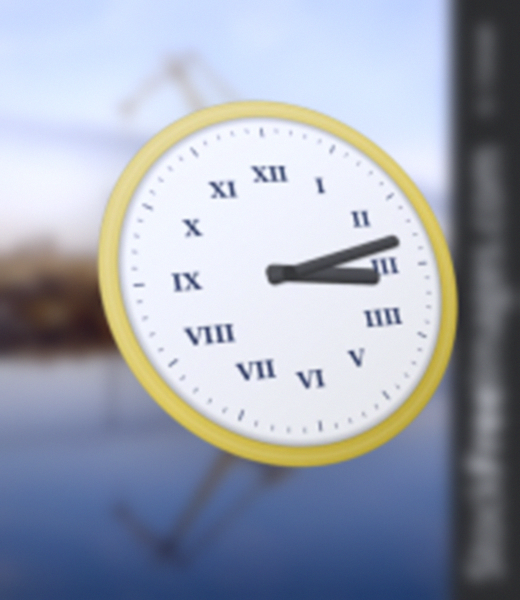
3:13
